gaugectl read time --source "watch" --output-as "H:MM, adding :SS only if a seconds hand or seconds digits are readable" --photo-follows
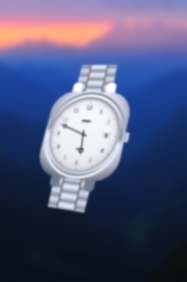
5:48
